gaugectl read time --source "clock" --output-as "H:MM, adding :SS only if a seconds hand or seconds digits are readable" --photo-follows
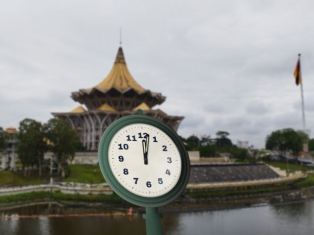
12:02
